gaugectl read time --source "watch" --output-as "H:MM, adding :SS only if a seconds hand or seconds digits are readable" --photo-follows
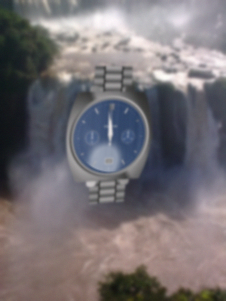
11:59
